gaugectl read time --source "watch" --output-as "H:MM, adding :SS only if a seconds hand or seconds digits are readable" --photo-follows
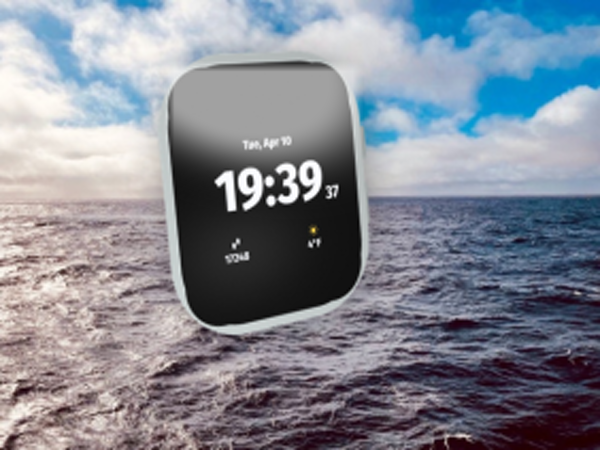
19:39:37
